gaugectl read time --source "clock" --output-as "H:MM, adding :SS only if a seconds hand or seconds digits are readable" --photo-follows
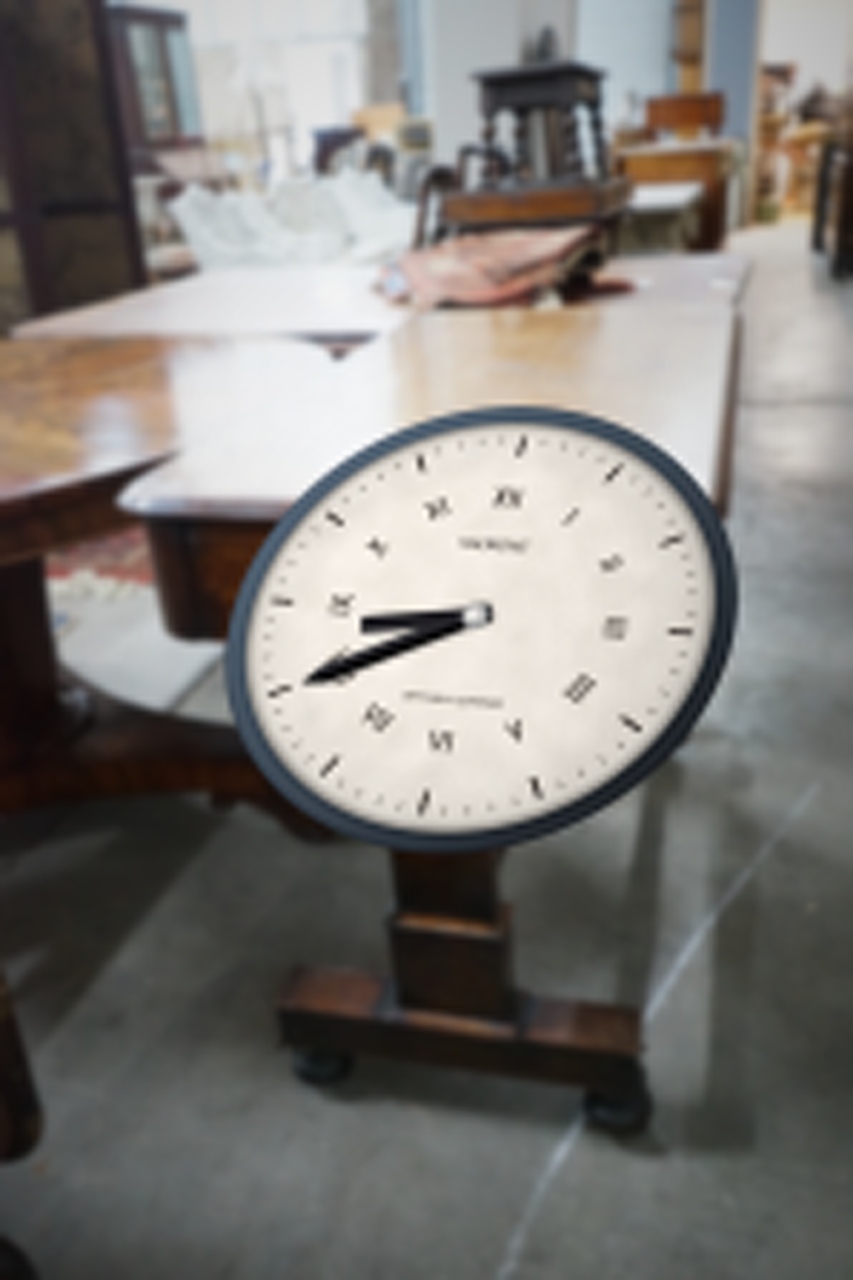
8:40
